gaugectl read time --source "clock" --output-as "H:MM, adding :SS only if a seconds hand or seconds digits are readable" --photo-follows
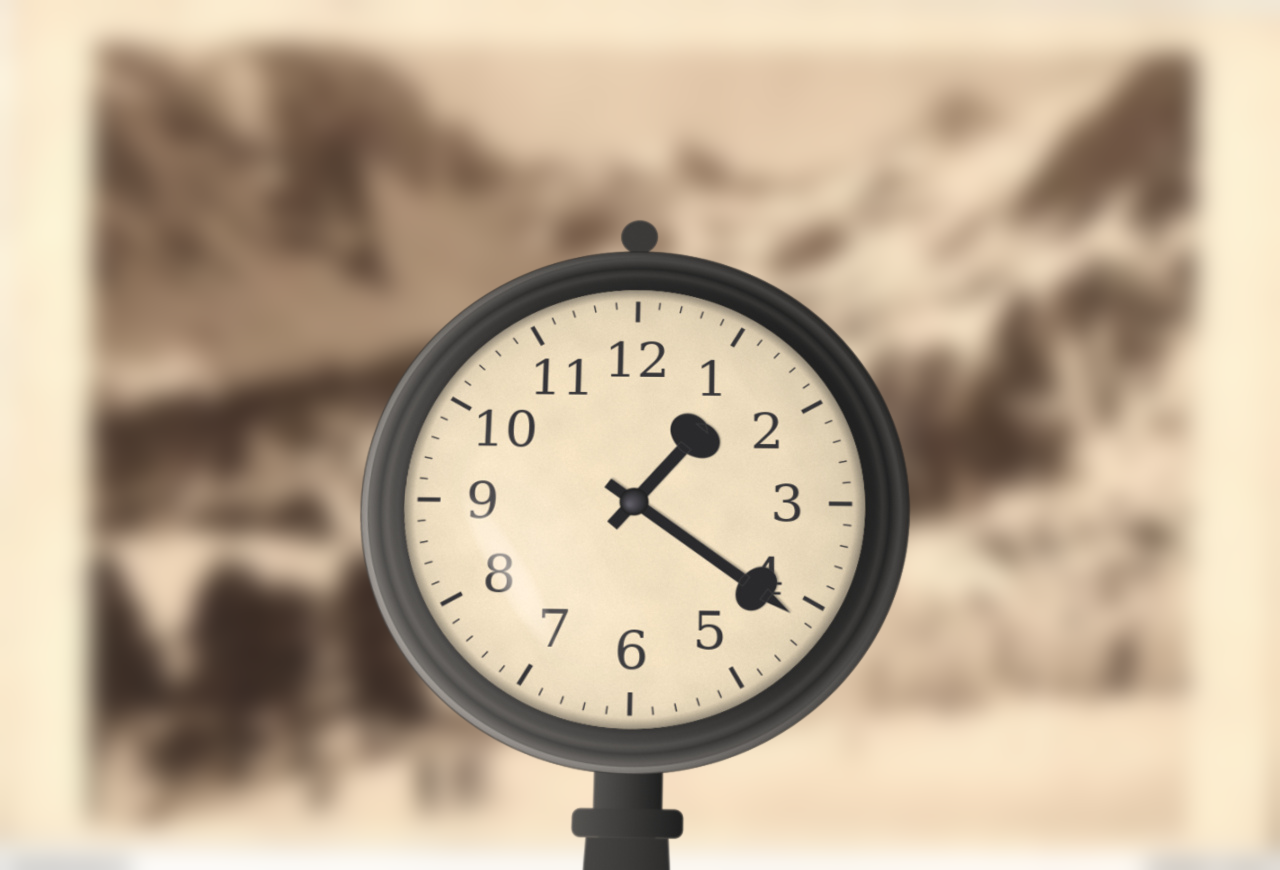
1:21
